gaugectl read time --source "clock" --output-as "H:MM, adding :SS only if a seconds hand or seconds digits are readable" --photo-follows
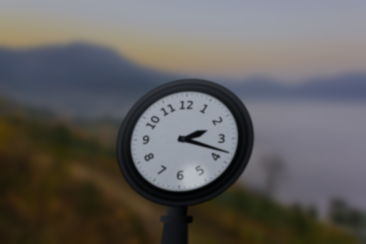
2:18
